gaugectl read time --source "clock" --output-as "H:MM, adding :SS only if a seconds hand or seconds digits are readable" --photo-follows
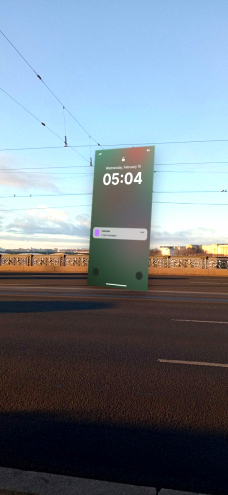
5:04
